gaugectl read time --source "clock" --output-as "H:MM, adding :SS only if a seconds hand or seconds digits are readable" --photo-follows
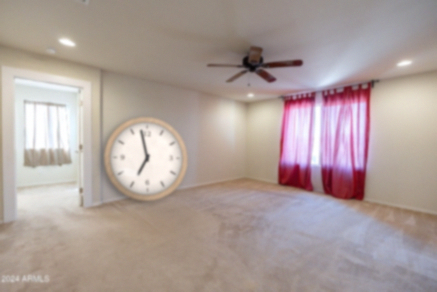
6:58
